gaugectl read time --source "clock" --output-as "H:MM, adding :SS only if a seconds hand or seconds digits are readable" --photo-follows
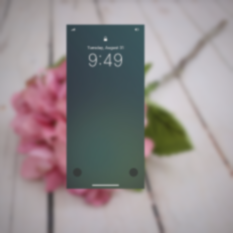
9:49
